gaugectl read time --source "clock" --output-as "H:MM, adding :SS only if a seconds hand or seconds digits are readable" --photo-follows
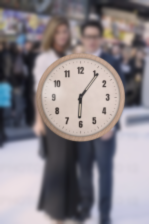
6:06
